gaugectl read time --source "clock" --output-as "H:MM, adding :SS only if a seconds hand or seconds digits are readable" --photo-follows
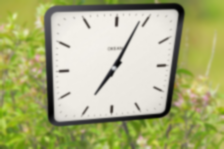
7:04
